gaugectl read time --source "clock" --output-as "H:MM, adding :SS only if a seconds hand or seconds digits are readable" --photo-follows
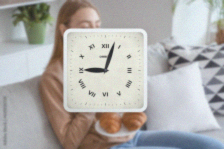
9:03
